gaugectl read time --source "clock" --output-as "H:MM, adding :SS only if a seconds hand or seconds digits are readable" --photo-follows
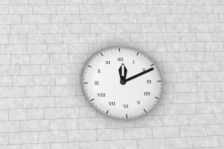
12:11
